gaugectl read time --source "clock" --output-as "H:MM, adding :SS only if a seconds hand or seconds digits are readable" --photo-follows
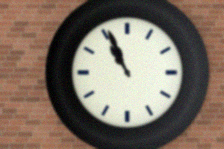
10:56
